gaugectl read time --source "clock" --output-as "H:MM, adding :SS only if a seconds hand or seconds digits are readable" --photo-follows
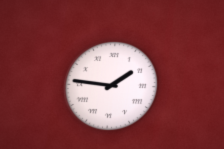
1:46
